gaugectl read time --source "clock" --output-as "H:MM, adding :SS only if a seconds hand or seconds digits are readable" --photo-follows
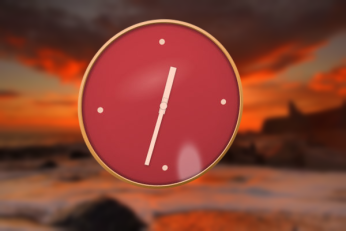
12:33
